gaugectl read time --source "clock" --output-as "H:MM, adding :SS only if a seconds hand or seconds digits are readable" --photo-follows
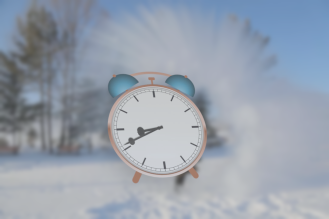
8:41
